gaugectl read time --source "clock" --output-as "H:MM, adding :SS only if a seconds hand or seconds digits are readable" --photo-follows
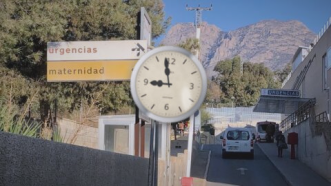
8:58
